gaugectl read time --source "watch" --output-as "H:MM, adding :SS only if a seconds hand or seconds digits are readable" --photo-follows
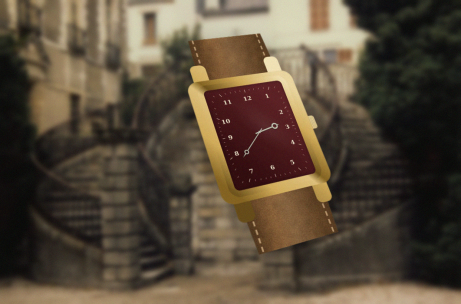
2:38
